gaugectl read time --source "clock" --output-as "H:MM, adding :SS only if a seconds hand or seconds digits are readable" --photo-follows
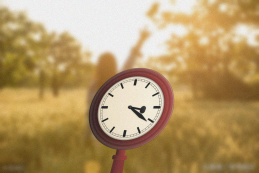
3:21
